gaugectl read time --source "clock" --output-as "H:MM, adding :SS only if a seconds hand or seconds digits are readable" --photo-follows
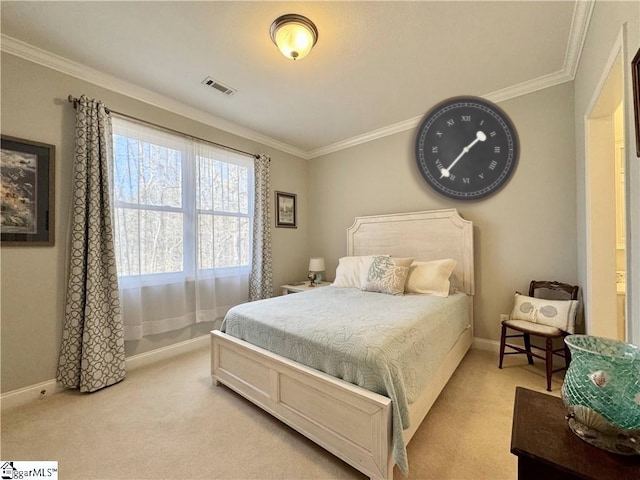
1:37
